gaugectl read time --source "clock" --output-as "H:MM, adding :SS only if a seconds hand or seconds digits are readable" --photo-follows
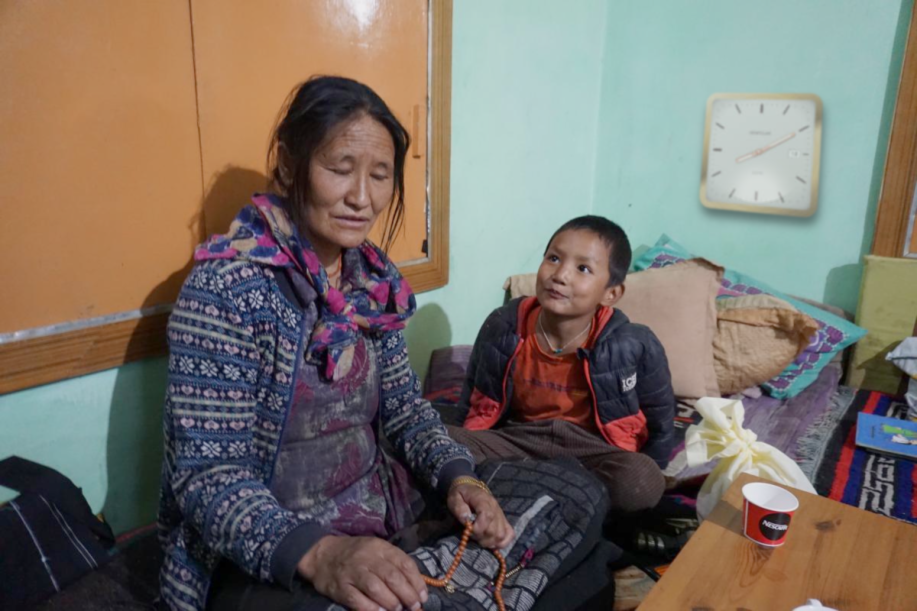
8:10
